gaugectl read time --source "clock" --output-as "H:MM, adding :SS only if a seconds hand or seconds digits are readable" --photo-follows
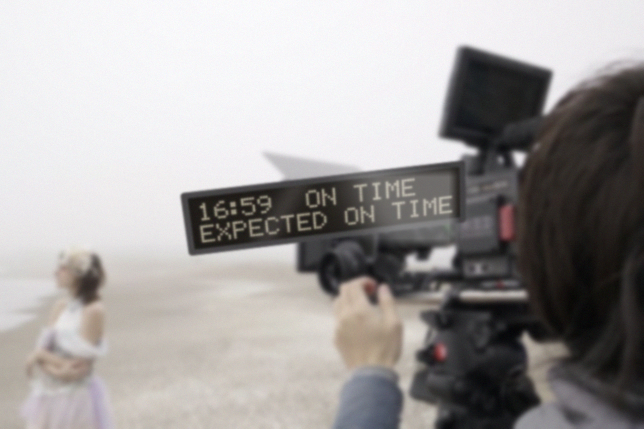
16:59
